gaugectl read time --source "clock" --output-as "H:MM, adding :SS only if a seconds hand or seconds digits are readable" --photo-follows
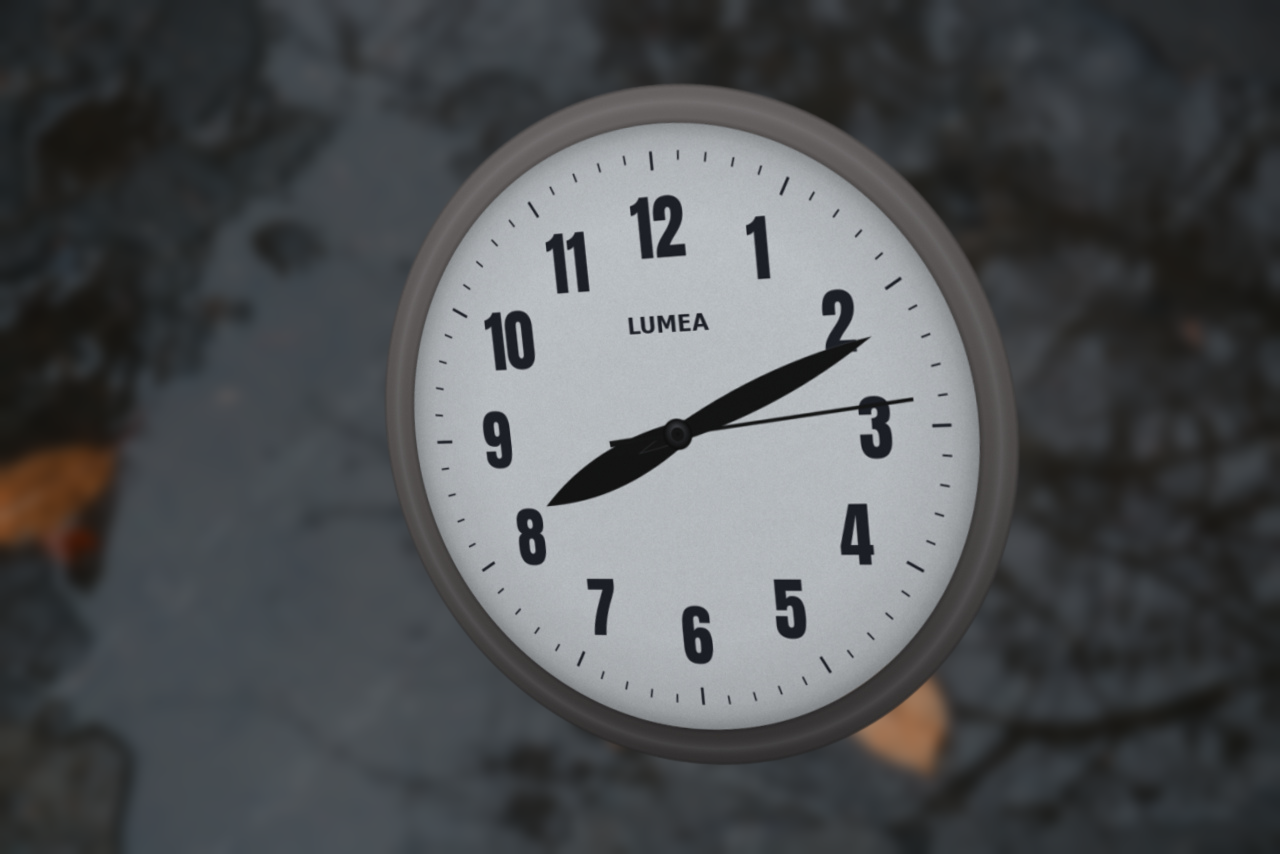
8:11:14
